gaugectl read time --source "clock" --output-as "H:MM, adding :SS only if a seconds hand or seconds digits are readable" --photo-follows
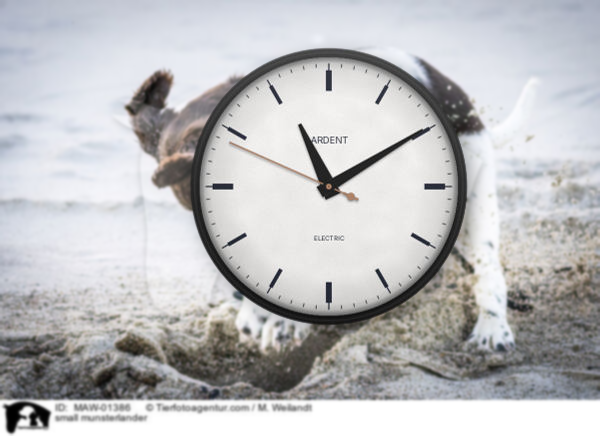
11:09:49
